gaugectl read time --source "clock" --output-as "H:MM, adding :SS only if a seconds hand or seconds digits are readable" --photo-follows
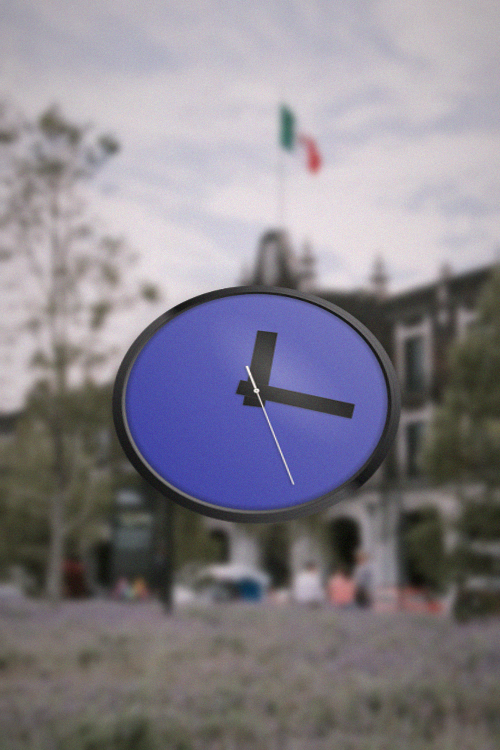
12:17:27
